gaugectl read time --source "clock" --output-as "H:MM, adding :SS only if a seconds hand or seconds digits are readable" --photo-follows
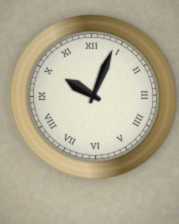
10:04
